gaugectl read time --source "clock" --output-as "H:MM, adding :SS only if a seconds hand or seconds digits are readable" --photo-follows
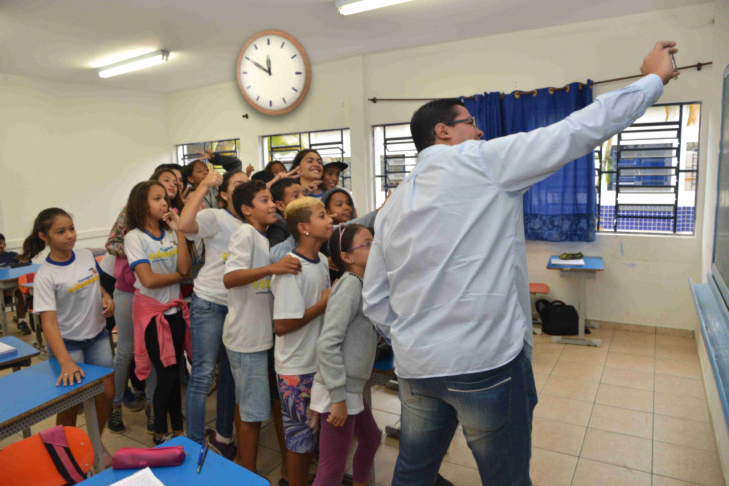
11:50
